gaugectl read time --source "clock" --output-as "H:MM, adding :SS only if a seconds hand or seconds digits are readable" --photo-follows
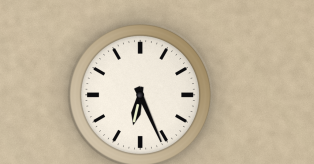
6:26
